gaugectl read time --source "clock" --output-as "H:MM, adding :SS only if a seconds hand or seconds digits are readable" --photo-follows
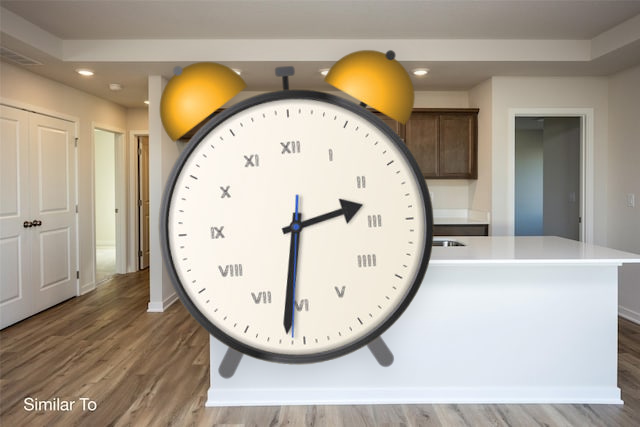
2:31:31
